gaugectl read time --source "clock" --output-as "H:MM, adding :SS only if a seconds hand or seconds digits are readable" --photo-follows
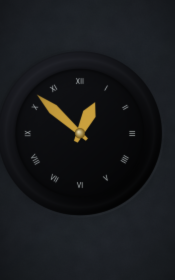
12:52
